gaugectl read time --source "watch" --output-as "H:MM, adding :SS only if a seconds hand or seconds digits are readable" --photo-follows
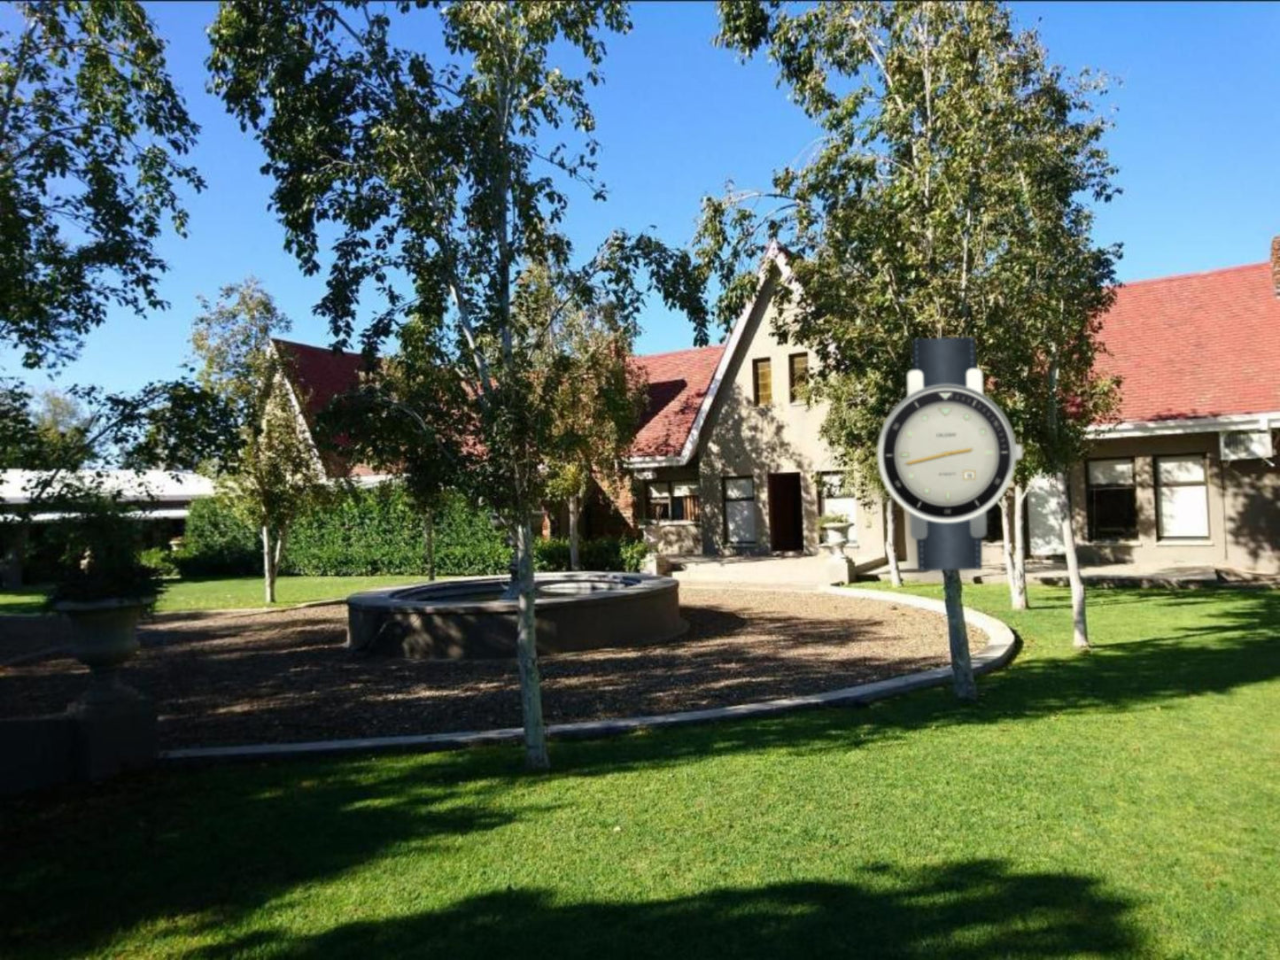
2:43
